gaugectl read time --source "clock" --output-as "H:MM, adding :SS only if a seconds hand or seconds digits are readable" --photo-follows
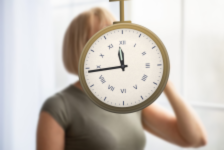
11:44
